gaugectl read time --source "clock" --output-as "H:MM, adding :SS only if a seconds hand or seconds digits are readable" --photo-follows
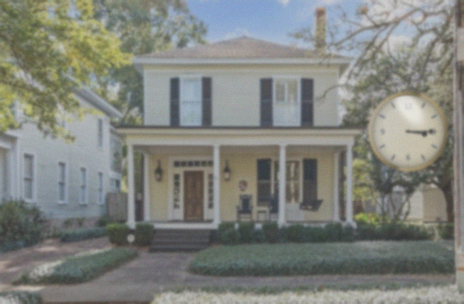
3:15
